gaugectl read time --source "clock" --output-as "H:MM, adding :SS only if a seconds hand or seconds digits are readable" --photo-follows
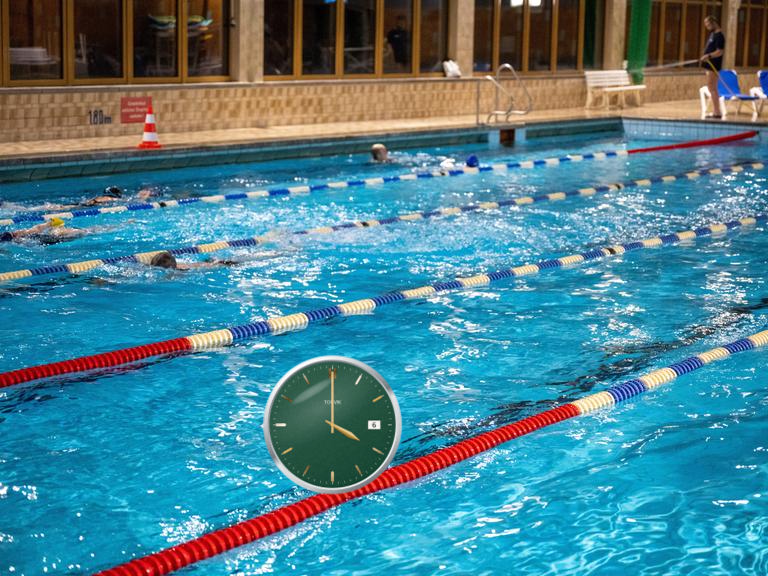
4:00
